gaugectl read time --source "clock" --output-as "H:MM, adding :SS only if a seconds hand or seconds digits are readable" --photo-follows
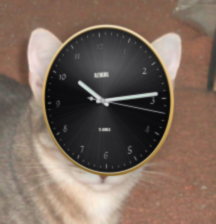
10:14:17
